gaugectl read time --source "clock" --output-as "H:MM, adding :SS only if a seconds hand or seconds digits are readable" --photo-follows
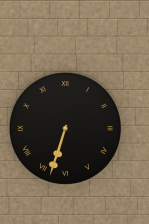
6:33
